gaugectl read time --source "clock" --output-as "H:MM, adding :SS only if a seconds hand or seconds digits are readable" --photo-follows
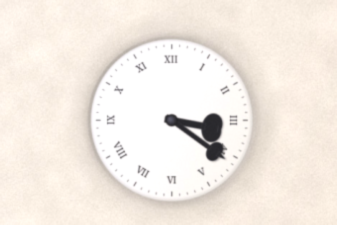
3:21
